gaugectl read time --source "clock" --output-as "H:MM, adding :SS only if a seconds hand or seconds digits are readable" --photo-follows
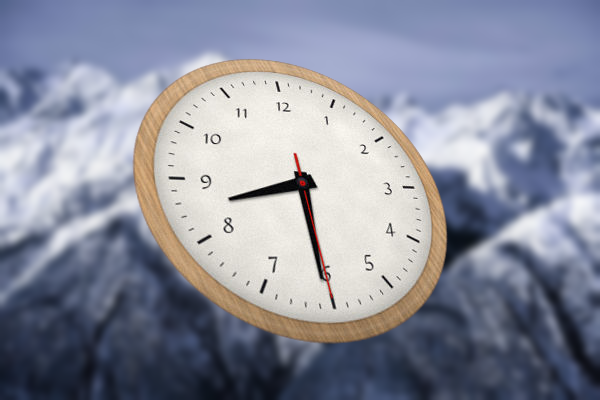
8:30:30
